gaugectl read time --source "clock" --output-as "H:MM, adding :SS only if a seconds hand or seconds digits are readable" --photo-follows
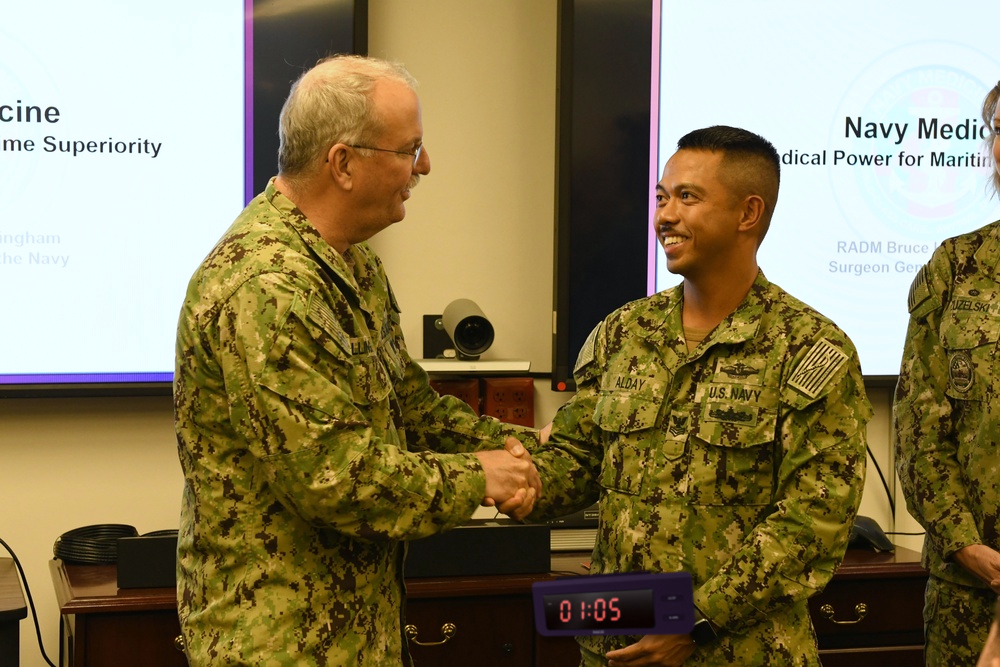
1:05
